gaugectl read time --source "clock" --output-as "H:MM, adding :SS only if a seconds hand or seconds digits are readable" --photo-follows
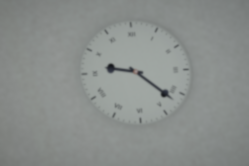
9:22
